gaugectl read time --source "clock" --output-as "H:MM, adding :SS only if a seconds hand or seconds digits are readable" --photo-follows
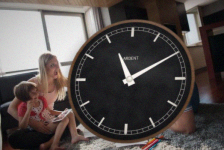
11:10
